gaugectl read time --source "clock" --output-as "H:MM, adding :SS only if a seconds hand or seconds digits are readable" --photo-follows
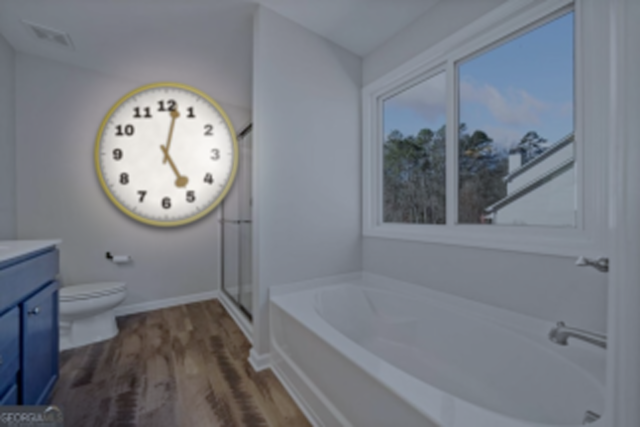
5:02
